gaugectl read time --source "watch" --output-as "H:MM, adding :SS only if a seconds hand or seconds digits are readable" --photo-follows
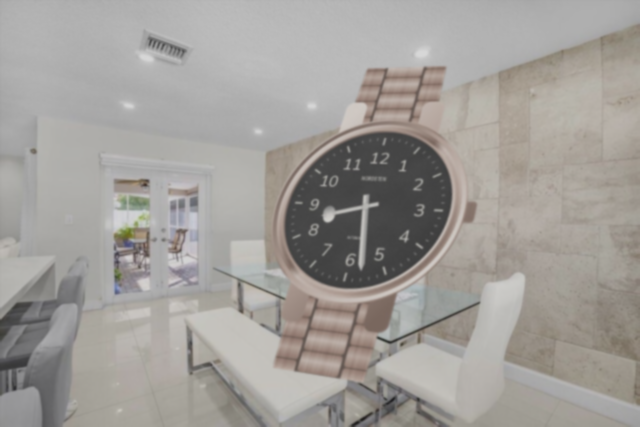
8:28
